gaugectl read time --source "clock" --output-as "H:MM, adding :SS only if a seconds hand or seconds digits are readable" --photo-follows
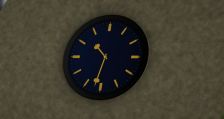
10:32
